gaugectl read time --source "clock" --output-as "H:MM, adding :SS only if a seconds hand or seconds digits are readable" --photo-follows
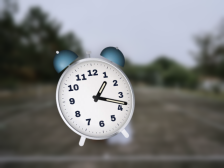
1:18
